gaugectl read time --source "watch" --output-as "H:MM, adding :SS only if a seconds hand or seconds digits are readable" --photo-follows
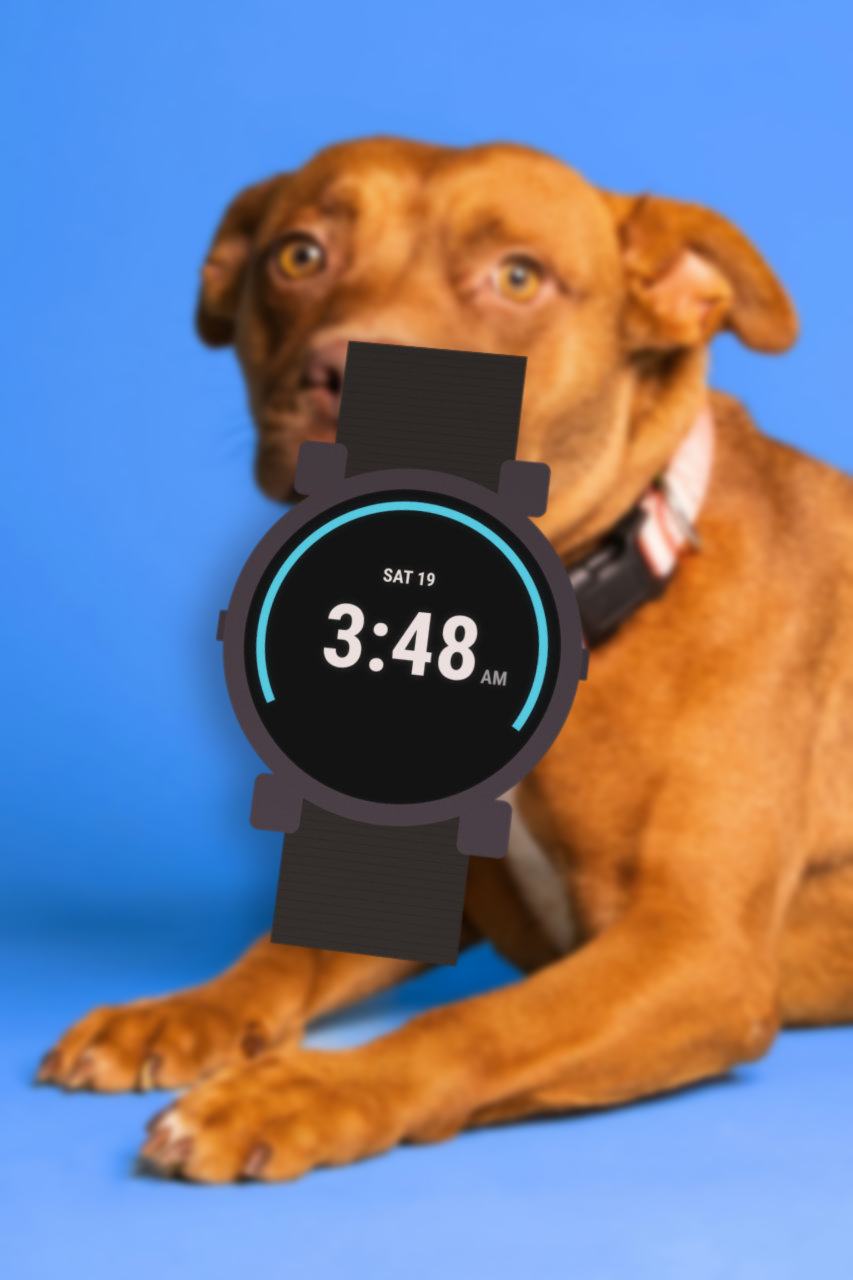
3:48
